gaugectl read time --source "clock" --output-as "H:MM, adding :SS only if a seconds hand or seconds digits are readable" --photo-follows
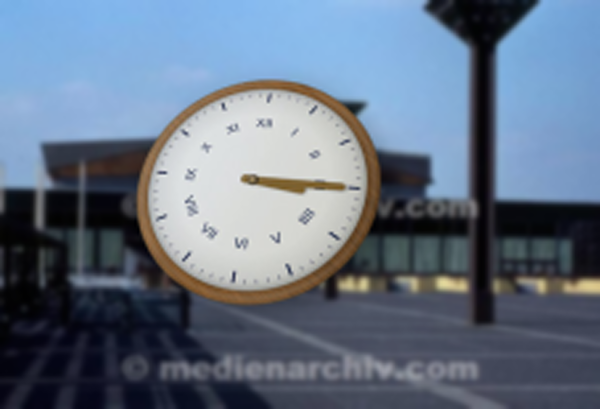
3:15
